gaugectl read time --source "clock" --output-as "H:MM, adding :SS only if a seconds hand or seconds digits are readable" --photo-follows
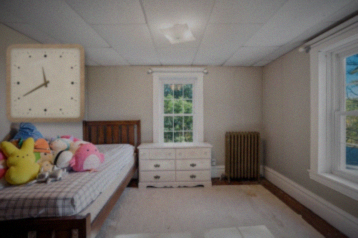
11:40
